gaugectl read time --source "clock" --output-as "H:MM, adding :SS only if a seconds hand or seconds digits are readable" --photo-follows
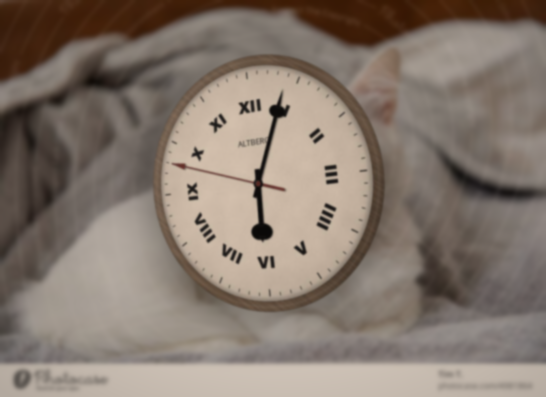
6:03:48
